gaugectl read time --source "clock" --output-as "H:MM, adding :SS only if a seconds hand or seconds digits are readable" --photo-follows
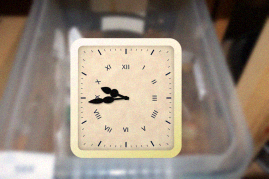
9:44
